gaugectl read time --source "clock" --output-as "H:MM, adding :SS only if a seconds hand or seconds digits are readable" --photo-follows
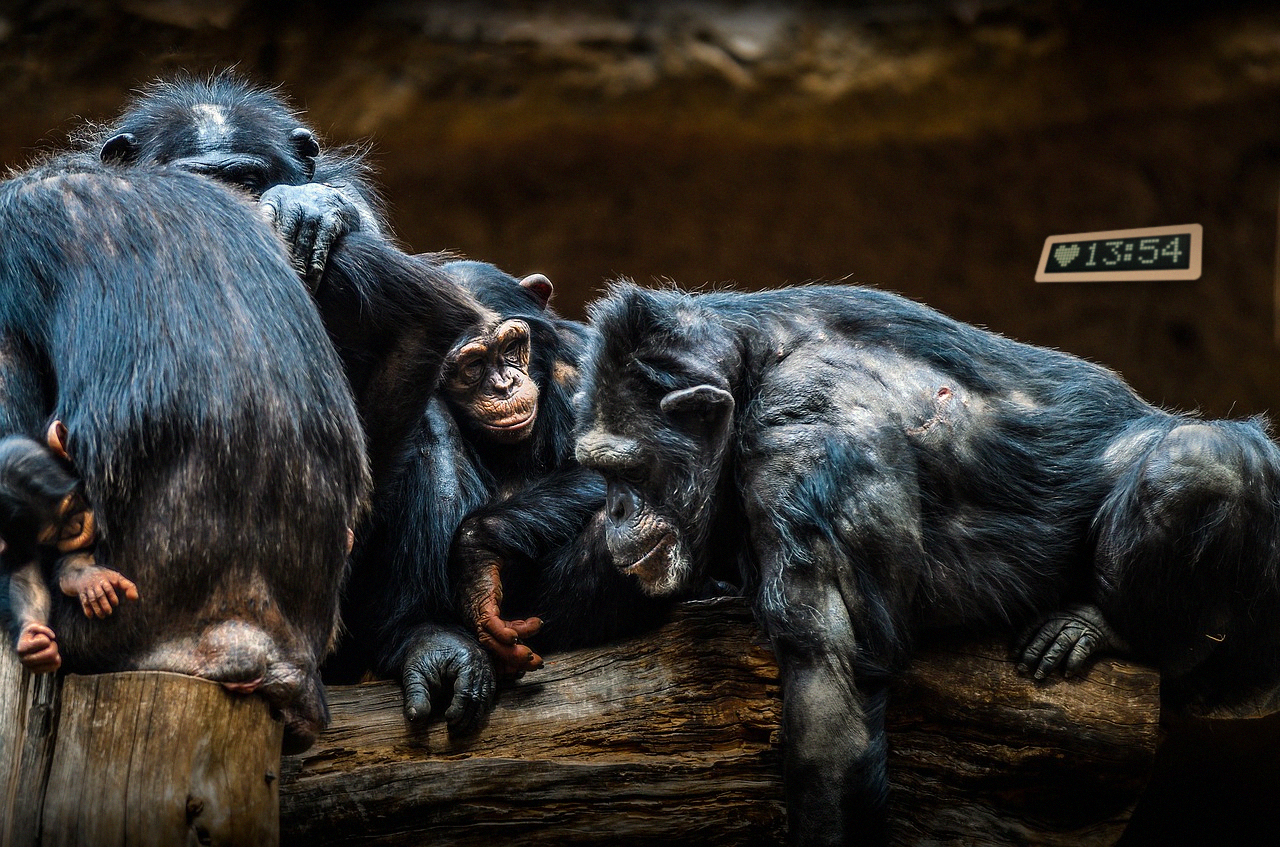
13:54
